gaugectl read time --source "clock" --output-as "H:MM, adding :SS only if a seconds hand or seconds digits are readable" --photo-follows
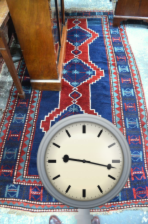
9:17
